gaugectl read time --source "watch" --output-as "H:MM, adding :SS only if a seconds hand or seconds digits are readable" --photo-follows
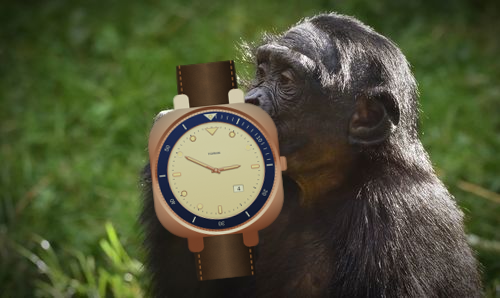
2:50
